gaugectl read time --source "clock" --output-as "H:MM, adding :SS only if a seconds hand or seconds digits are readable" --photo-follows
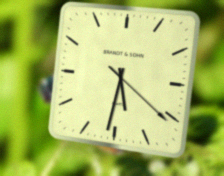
5:31:21
